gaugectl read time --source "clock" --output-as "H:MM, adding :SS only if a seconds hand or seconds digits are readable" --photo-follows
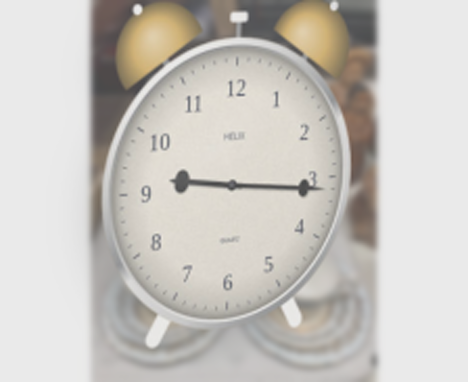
9:16
